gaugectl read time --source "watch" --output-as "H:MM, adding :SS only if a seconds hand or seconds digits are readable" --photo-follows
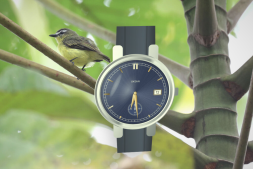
6:29
